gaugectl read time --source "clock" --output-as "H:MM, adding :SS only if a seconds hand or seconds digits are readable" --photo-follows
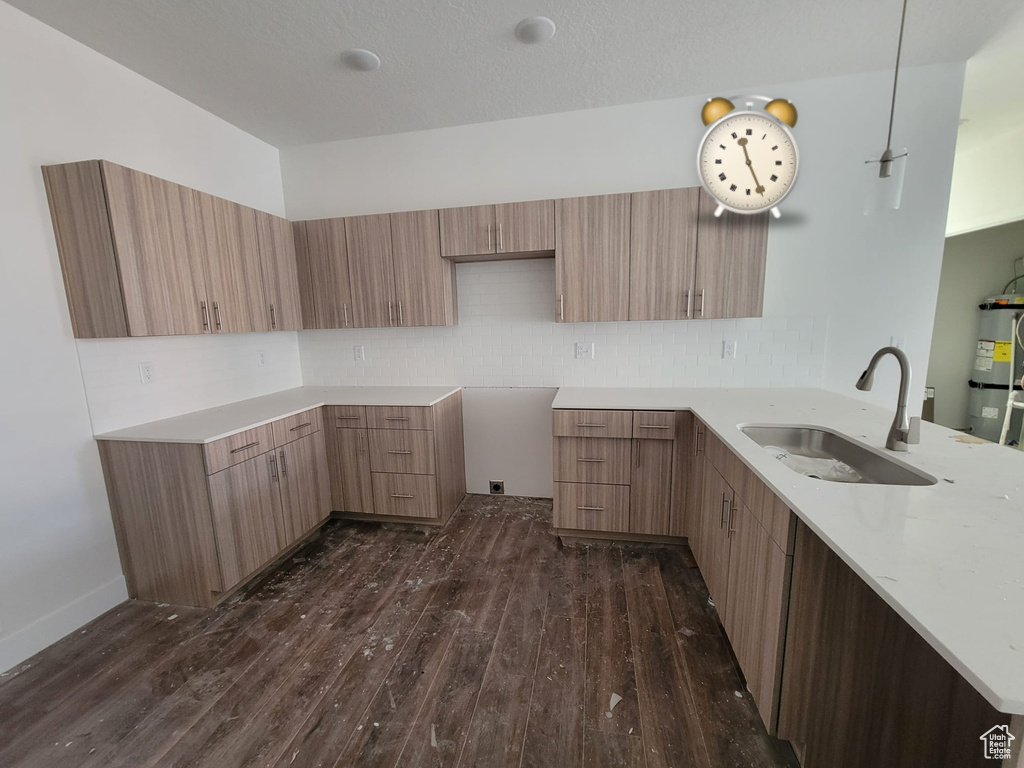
11:26
